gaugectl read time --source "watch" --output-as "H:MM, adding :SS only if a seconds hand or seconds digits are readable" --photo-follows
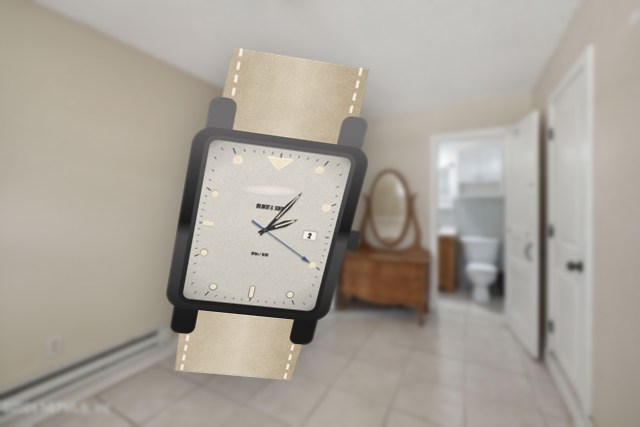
2:05:20
